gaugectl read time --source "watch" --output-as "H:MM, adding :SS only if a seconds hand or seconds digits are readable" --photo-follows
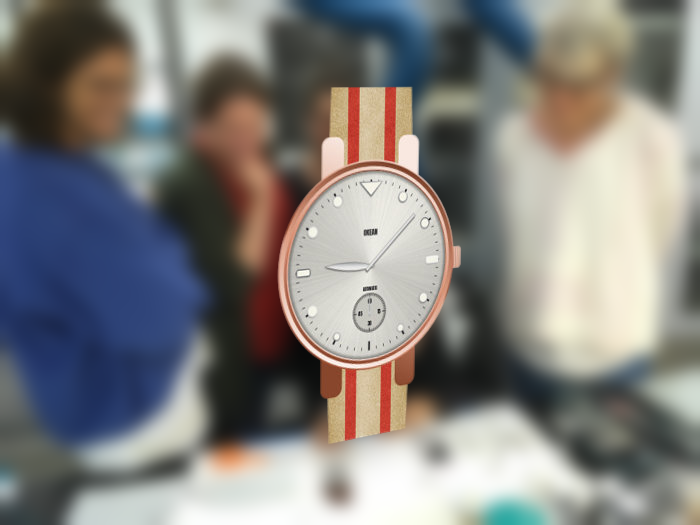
9:08
